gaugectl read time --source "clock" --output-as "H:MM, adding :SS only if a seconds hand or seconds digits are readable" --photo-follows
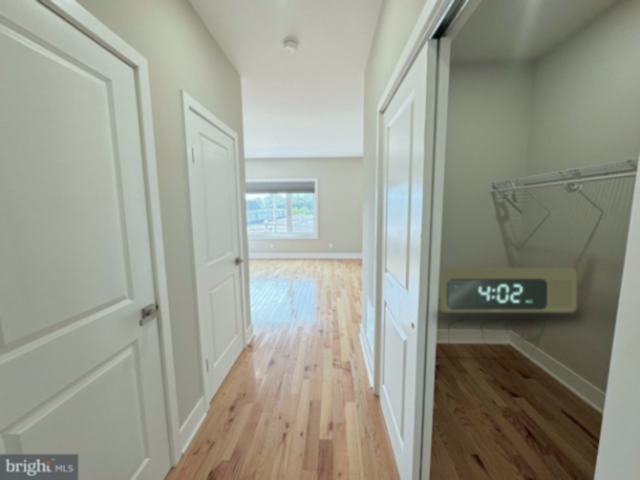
4:02
